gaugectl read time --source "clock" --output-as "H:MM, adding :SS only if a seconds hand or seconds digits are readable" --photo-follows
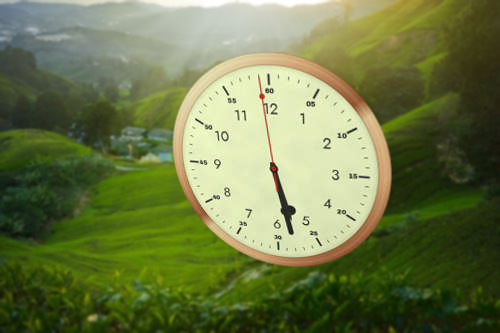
5:27:59
